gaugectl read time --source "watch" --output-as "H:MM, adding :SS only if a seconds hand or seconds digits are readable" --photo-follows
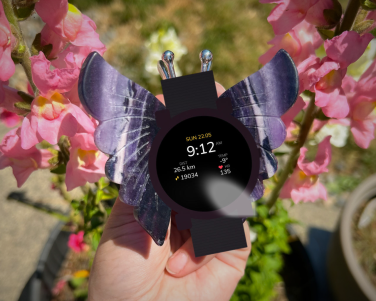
9:12
